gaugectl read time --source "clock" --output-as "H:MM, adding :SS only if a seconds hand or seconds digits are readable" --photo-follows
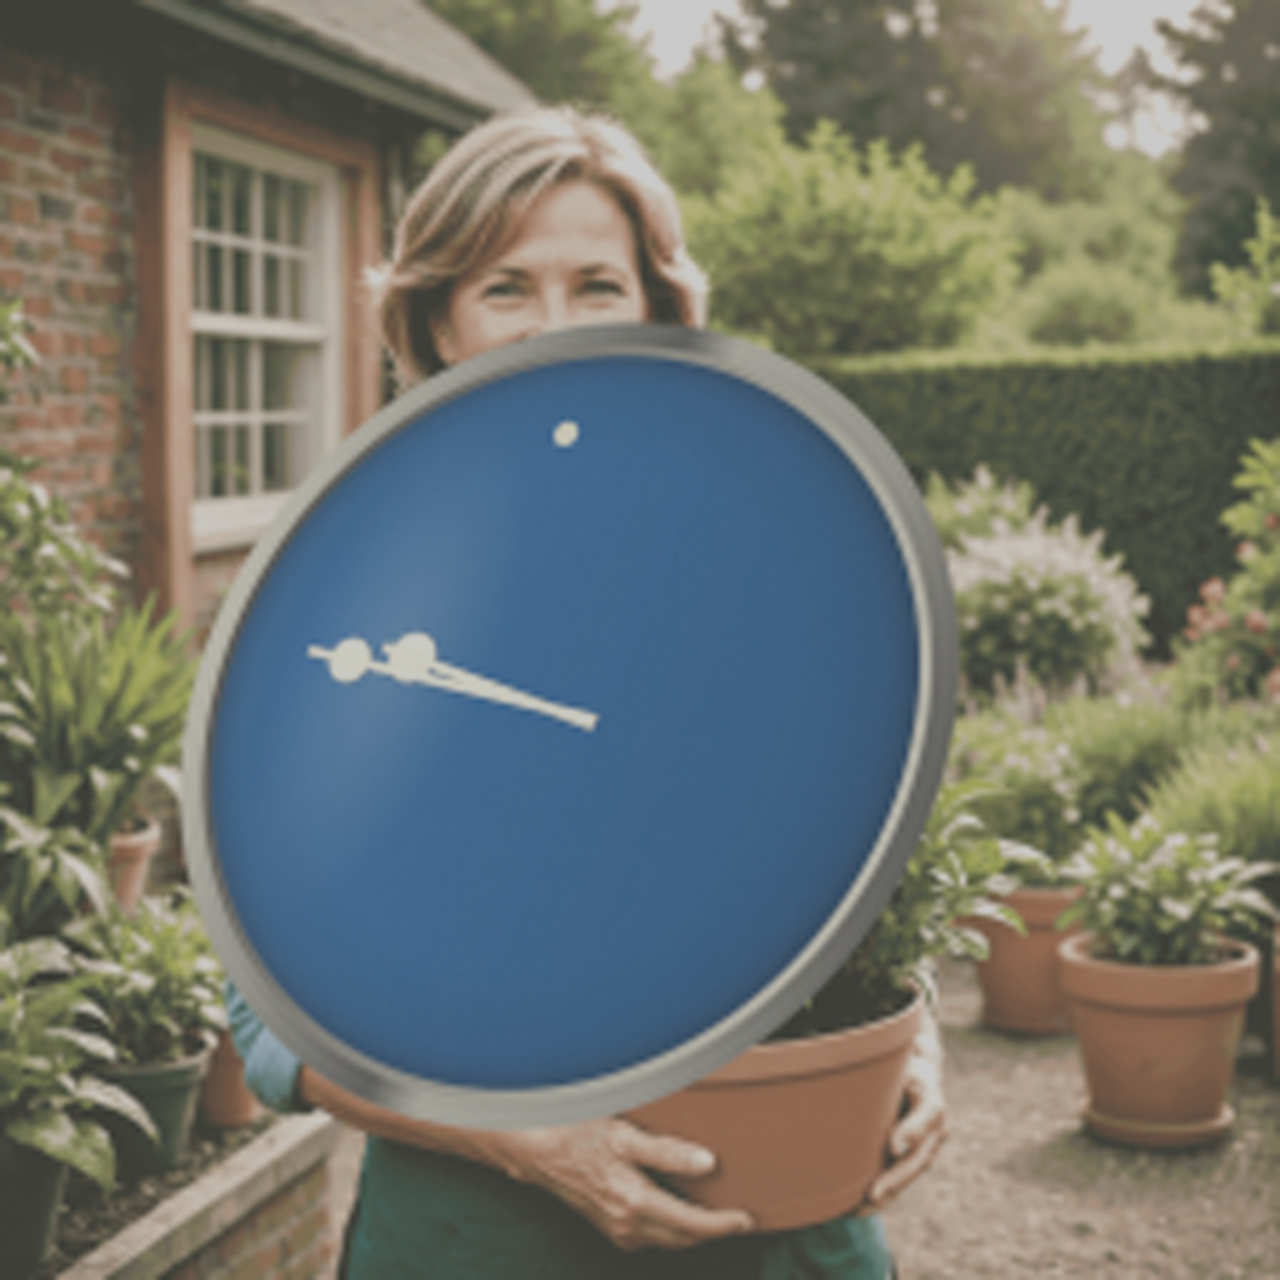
9:48
